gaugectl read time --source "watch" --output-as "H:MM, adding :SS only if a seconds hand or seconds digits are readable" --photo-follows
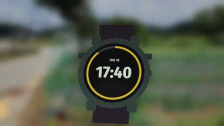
17:40
